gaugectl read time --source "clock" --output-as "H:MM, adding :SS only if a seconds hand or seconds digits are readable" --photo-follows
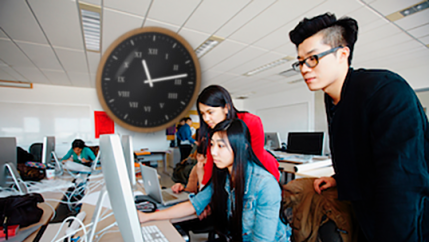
11:13
